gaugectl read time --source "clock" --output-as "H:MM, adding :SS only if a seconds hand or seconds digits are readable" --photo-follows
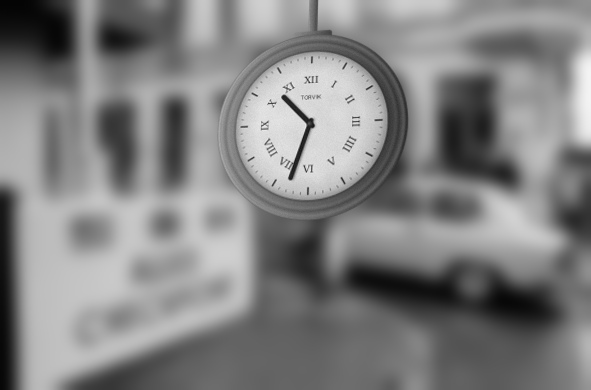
10:33
